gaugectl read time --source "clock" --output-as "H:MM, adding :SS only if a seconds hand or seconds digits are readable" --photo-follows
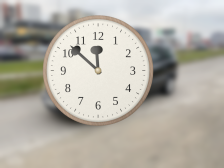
11:52
